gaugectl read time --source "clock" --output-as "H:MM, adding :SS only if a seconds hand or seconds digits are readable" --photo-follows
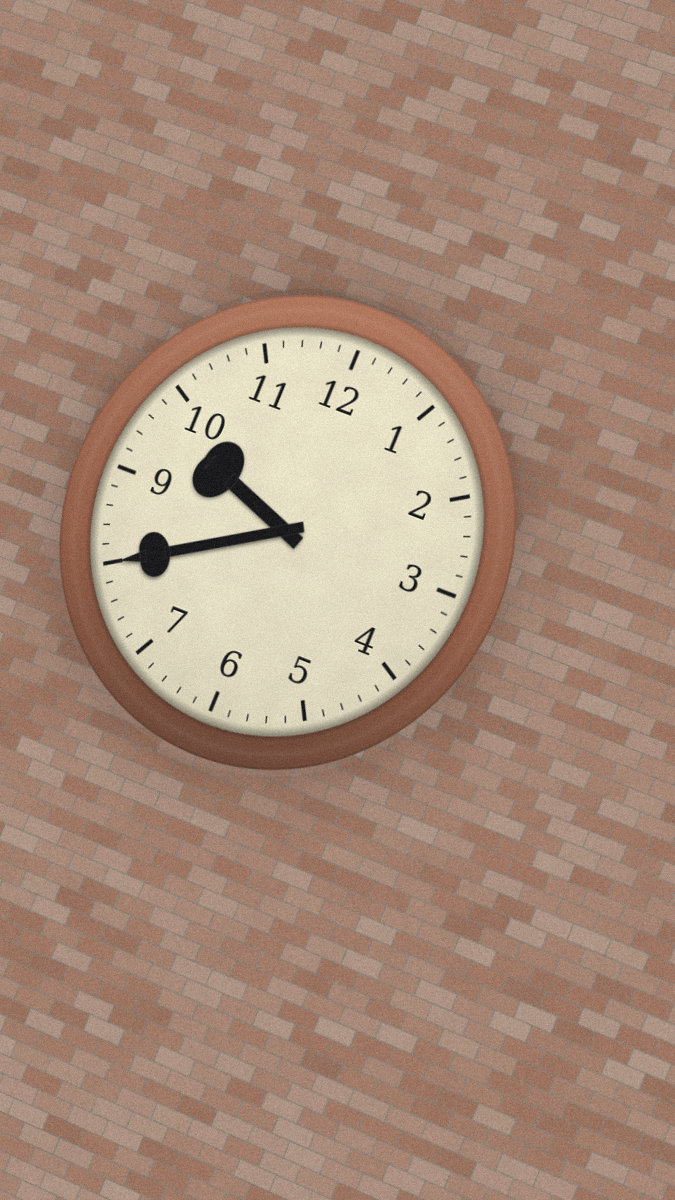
9:40
